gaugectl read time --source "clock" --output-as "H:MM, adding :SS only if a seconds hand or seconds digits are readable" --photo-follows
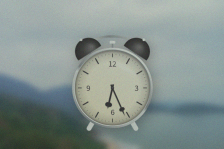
6:26
